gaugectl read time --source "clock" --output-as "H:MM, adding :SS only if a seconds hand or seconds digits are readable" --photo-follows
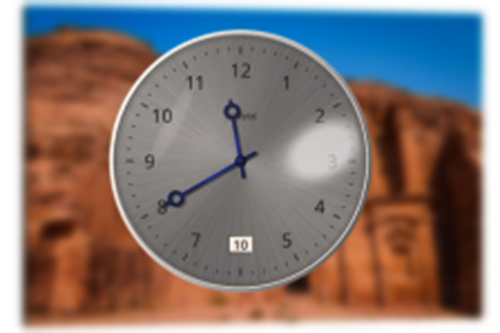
11:40
